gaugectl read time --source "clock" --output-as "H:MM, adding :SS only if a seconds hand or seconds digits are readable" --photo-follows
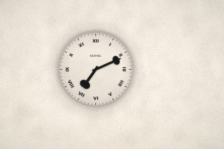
7:11
